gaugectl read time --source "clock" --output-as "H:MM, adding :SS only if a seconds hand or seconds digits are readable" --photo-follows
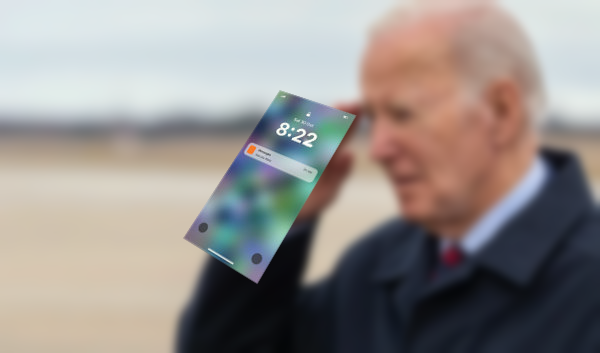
8:22
